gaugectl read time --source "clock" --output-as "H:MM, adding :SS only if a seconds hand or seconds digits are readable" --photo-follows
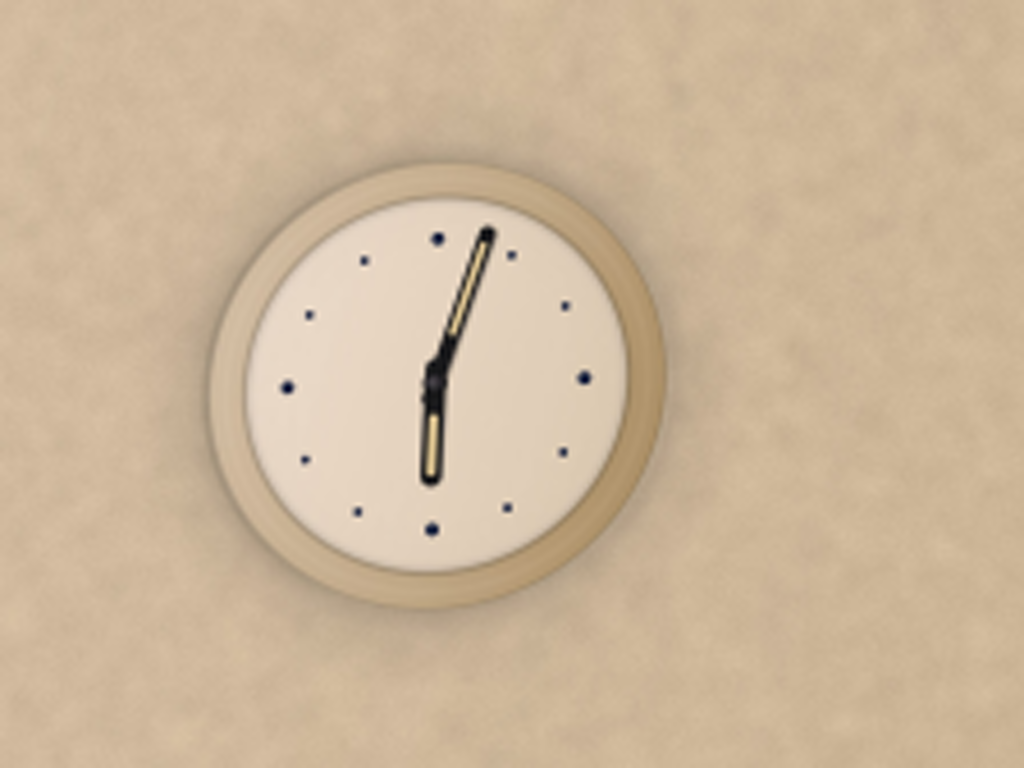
6:03
